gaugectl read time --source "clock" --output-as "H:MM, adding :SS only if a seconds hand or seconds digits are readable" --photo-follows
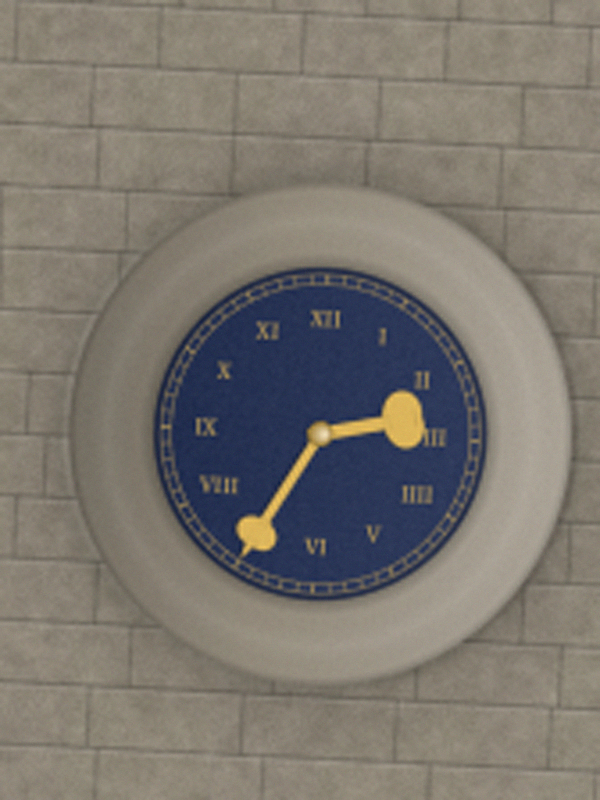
2:35
